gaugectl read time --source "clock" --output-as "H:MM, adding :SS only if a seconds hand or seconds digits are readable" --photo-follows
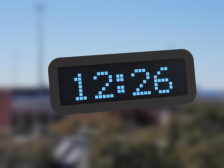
12:26
